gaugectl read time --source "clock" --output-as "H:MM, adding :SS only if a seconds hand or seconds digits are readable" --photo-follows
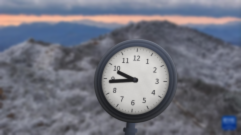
9:44
